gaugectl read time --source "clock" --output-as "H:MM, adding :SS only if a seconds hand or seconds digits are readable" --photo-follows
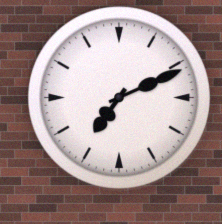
7:11
